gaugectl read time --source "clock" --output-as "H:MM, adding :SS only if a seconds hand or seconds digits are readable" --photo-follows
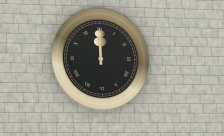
12:00
